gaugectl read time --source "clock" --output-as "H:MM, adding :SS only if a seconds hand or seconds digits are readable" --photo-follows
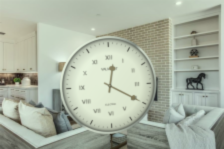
12:20
